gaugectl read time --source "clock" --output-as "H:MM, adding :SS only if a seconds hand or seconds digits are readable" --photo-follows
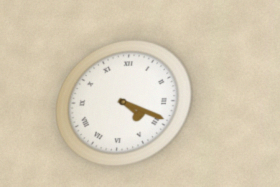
4:19
